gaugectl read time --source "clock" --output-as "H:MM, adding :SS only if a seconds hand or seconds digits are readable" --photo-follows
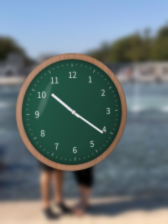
10:21
